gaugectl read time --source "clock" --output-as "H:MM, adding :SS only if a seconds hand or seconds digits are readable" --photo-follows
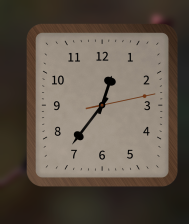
12:36:13
